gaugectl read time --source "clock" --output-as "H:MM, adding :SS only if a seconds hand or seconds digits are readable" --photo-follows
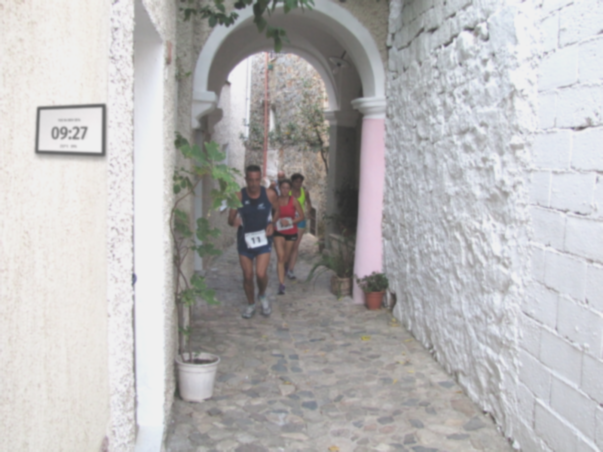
9:27
